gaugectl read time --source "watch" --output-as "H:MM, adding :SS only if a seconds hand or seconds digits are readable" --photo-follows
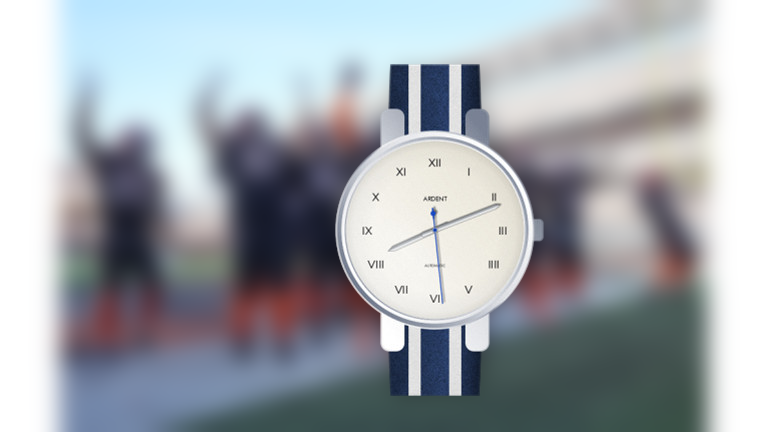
8:11:29
